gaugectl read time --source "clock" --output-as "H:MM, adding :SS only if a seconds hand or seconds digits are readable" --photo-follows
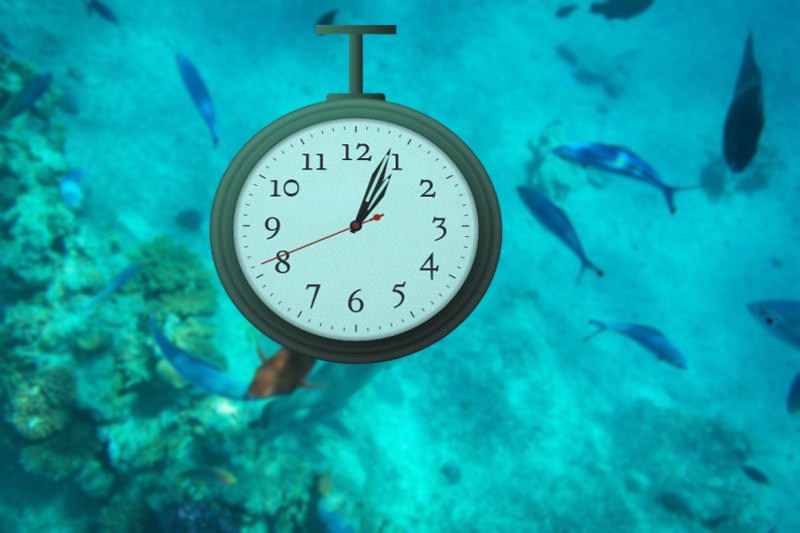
1:03:41
